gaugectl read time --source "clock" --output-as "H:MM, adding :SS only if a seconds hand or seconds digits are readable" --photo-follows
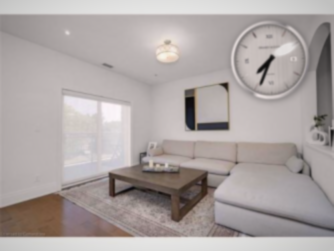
7:34
